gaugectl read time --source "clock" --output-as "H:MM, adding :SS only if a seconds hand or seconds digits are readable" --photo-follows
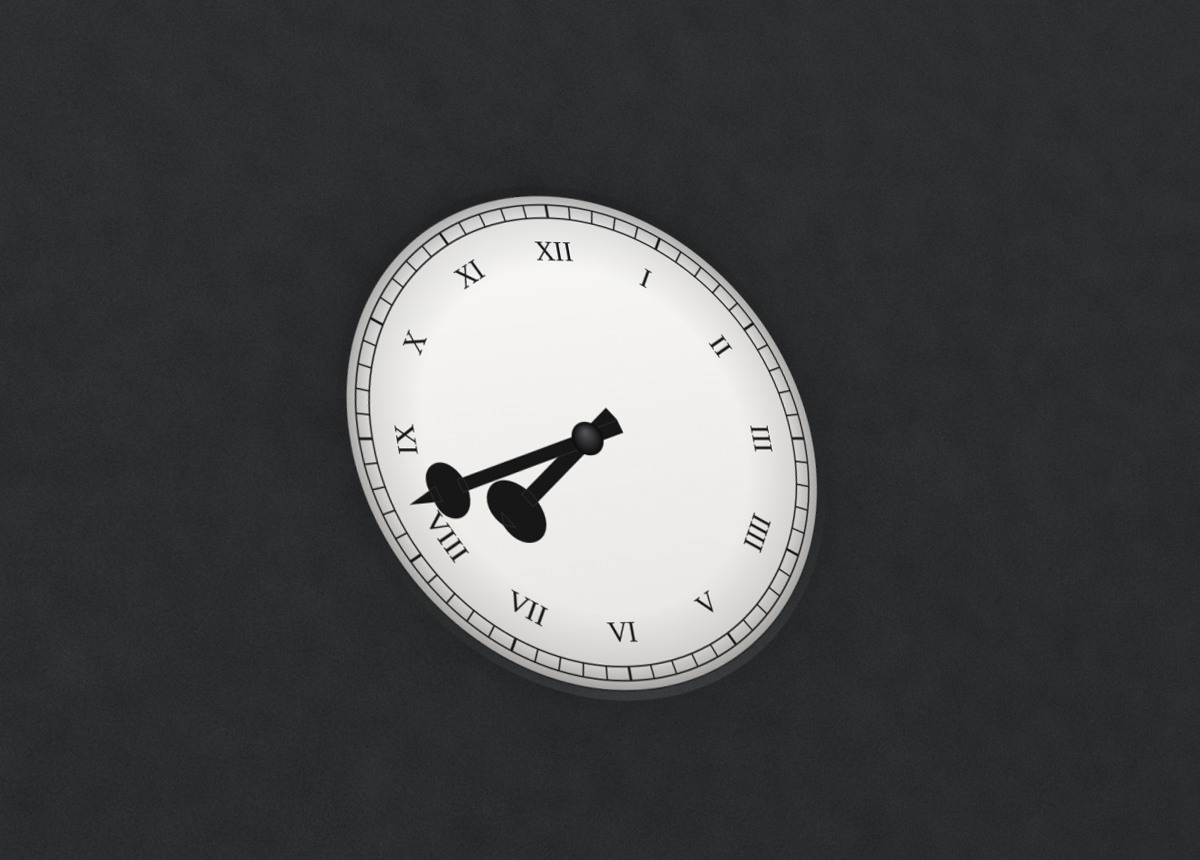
7:42
